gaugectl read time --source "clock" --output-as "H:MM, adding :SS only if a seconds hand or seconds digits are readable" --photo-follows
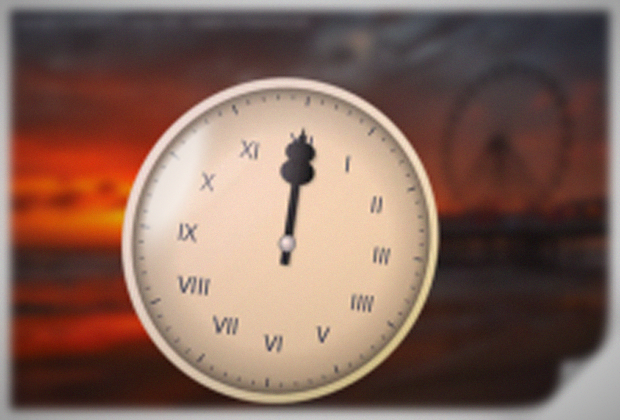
12:00
